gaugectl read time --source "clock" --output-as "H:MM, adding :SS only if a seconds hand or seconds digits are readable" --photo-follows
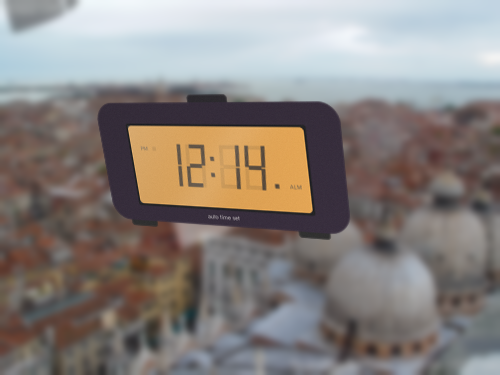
12:14
